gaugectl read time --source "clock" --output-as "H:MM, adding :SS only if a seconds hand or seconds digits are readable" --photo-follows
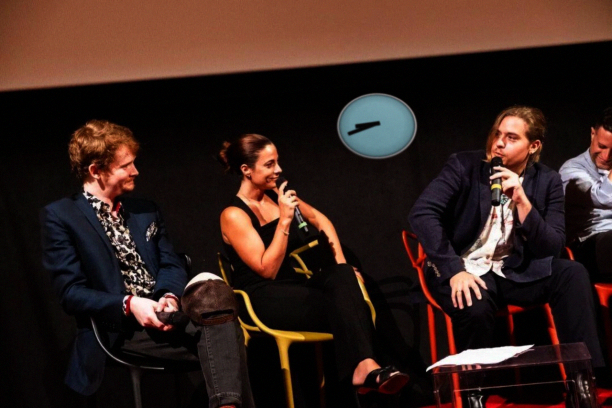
8:41
